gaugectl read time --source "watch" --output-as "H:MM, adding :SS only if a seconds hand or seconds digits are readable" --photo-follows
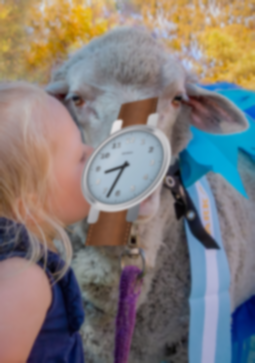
8:33
